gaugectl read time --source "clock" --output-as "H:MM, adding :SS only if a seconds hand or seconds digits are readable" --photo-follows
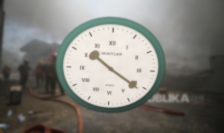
10:21
